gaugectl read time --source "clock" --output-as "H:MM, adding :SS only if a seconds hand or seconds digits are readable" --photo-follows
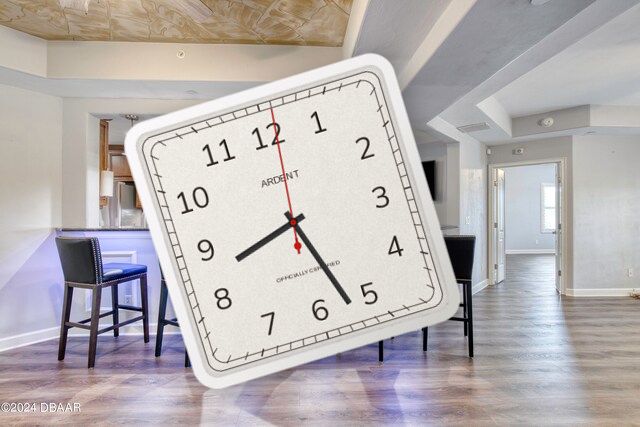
8:27:01
